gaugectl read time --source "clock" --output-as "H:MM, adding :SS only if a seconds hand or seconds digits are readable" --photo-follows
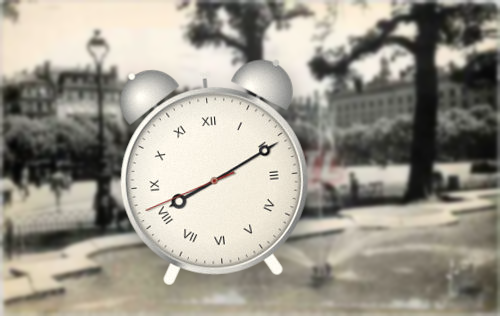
8:10:42
